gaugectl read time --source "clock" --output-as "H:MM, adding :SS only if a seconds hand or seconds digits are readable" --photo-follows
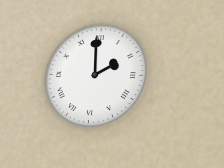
1:59
